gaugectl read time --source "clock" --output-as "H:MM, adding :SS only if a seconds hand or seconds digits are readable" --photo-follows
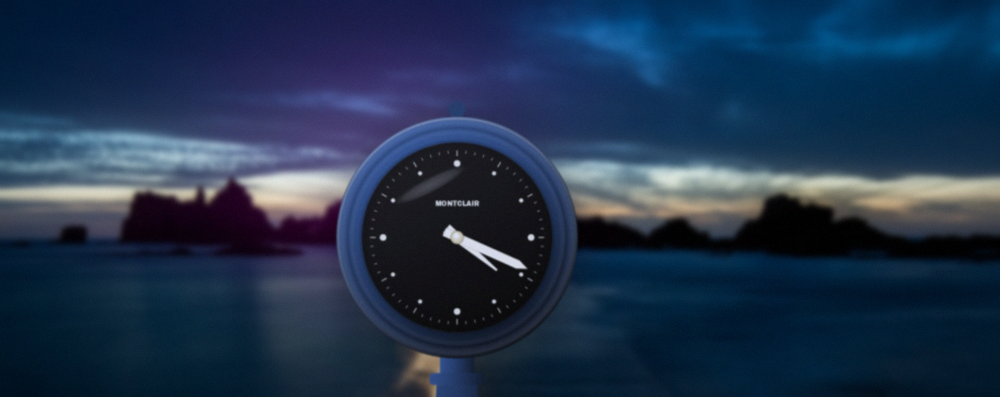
4:19
